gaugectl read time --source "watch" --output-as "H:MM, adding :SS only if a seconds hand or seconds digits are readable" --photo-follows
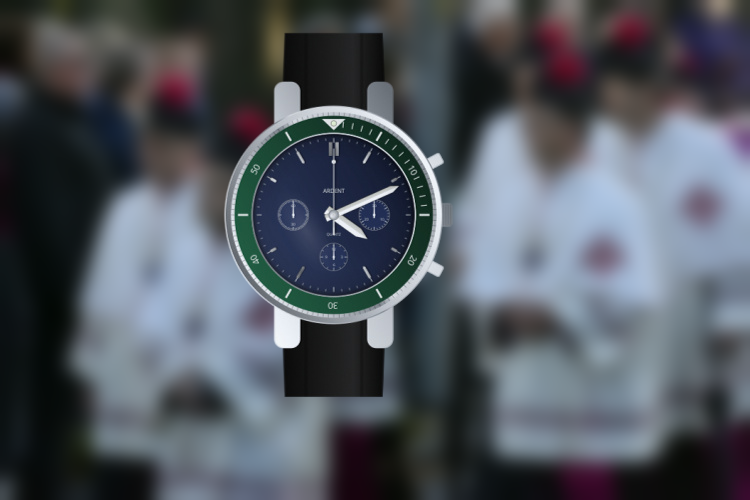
4:11
